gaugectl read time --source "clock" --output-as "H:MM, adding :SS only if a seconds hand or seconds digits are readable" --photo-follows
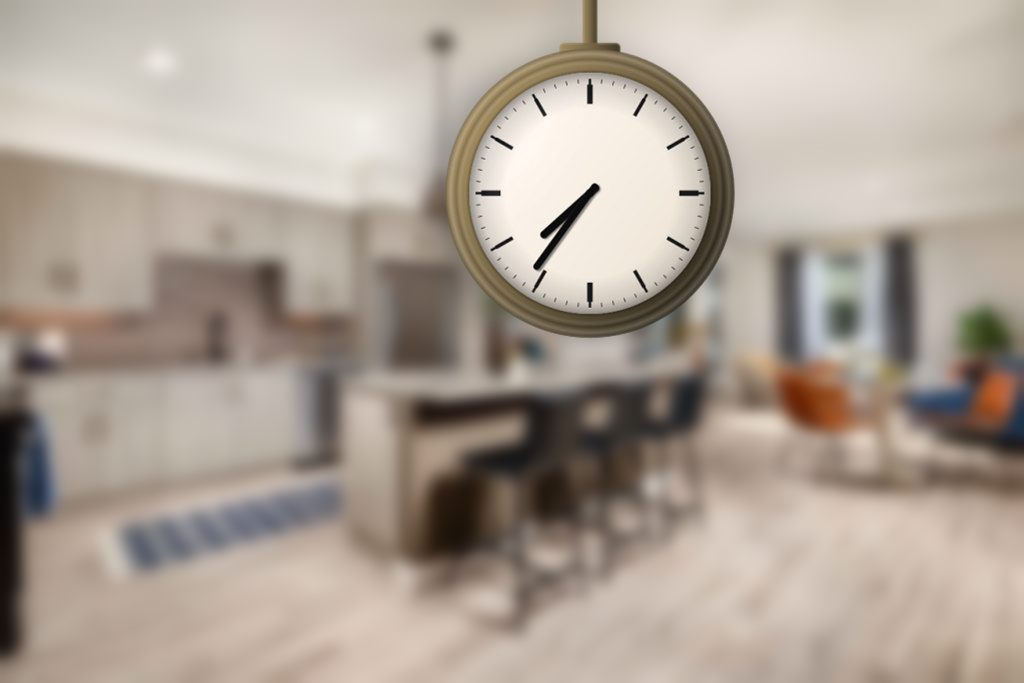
7:36
